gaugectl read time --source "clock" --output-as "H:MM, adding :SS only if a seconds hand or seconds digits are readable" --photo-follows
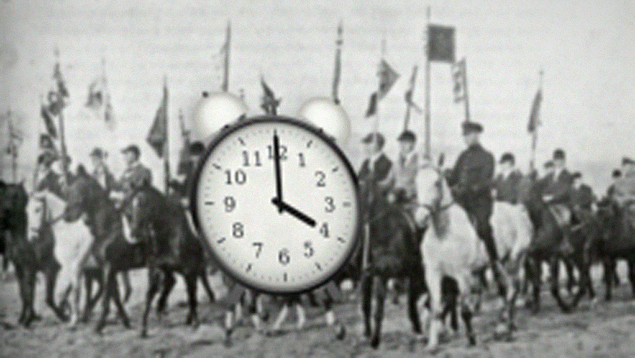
4:00
